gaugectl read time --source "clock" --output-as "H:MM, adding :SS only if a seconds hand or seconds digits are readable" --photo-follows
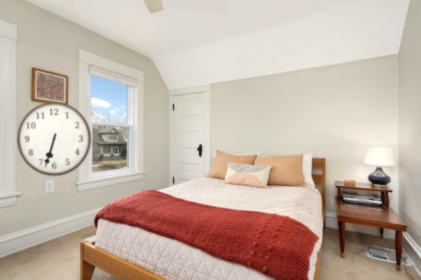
6:33
